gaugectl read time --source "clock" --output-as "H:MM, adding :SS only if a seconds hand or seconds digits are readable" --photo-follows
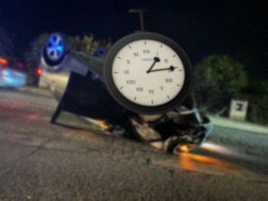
1:14
